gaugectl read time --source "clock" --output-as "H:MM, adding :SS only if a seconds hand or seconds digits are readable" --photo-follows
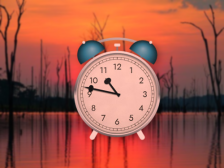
10:47
